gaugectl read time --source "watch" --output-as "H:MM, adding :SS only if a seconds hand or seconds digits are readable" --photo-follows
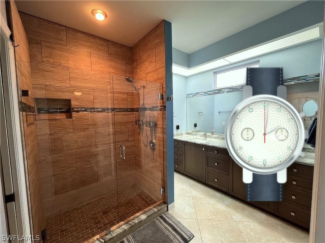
2:01
